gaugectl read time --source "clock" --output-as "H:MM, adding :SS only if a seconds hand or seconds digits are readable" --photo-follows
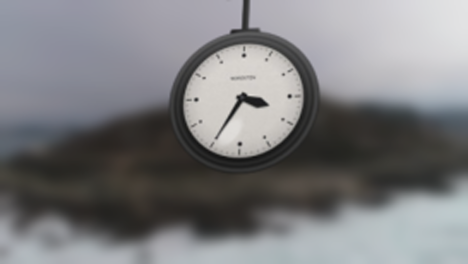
3:35
